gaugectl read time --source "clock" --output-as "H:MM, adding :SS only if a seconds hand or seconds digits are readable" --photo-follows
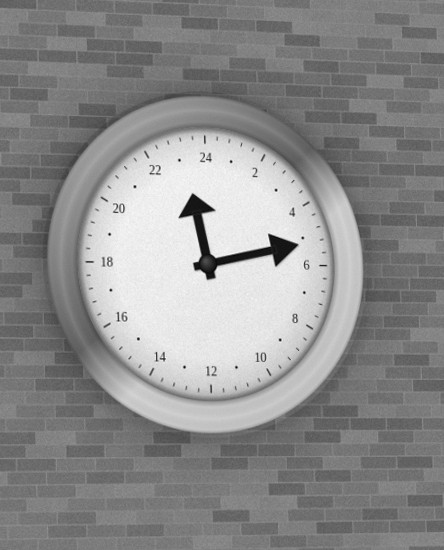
23:13
